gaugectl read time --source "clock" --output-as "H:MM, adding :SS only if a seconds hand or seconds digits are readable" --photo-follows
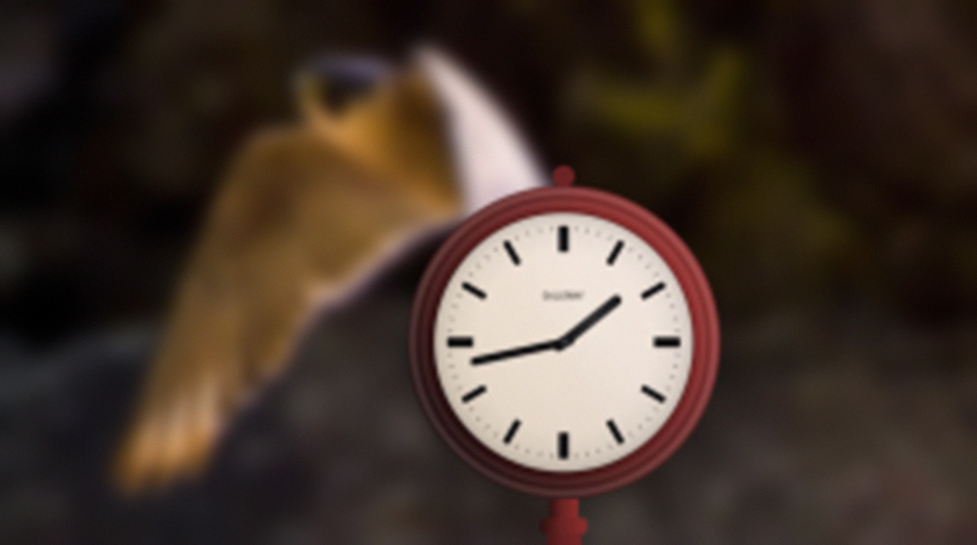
1:43
